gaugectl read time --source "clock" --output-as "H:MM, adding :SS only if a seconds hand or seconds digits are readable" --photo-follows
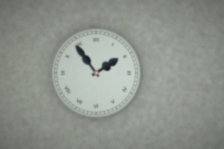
1:54
